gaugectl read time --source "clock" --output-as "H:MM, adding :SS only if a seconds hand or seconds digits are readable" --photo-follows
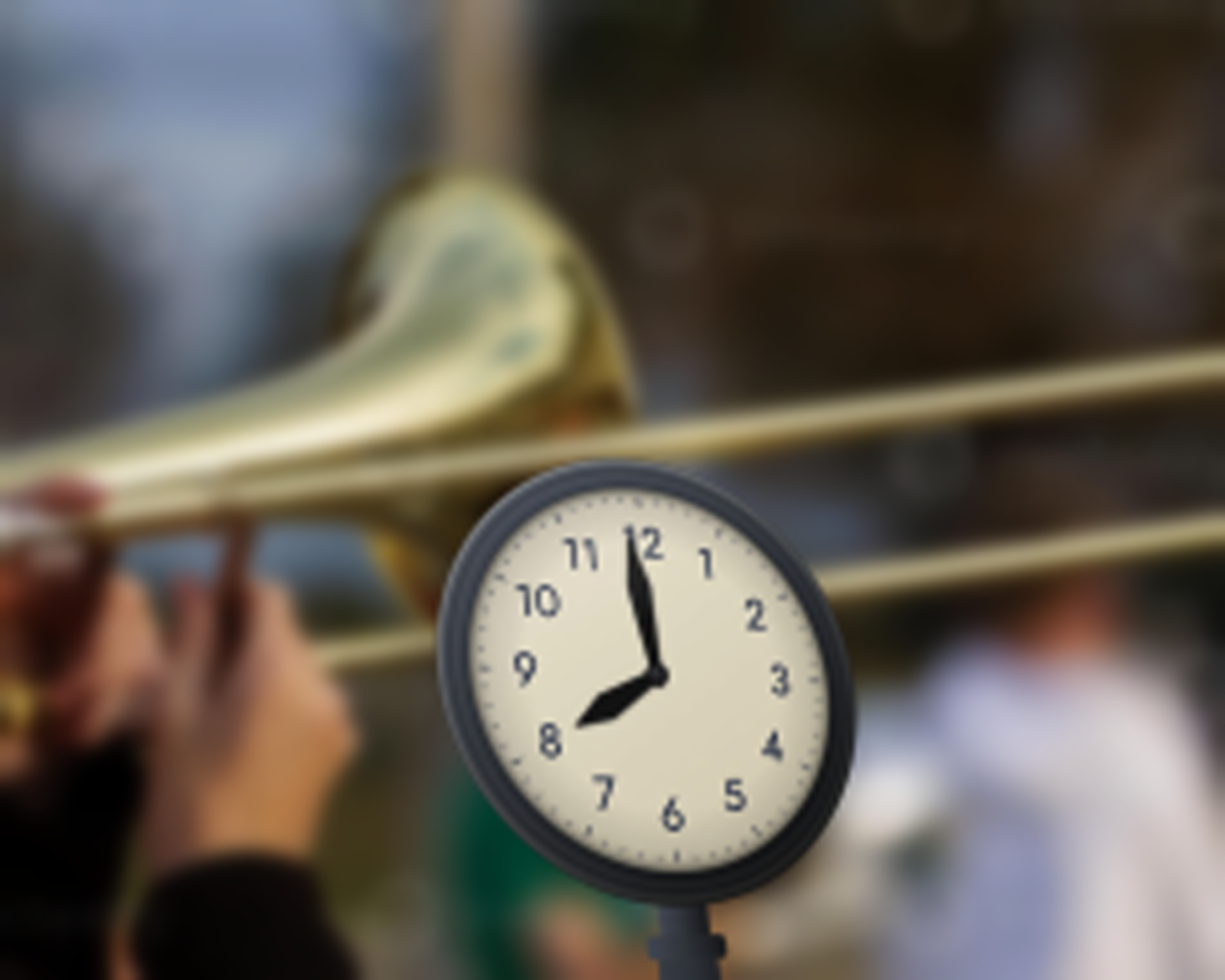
7:59
